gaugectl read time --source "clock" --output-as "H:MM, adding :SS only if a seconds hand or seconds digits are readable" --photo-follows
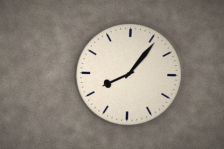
8:06
